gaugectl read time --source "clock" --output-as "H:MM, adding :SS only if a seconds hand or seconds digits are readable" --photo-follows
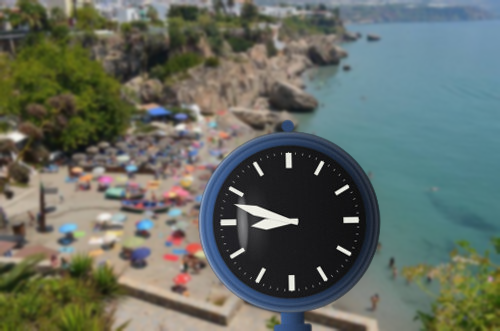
8:48
